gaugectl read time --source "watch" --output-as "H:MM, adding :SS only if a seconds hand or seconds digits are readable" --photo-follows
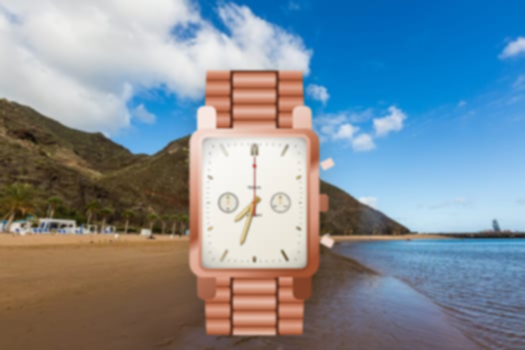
7:33
